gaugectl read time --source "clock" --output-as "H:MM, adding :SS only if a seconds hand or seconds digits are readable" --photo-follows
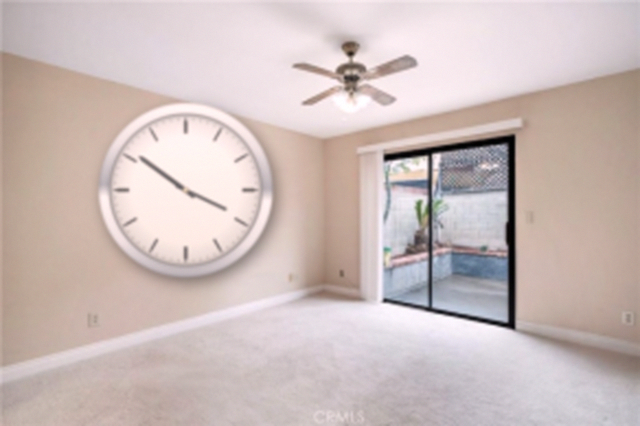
3:51
